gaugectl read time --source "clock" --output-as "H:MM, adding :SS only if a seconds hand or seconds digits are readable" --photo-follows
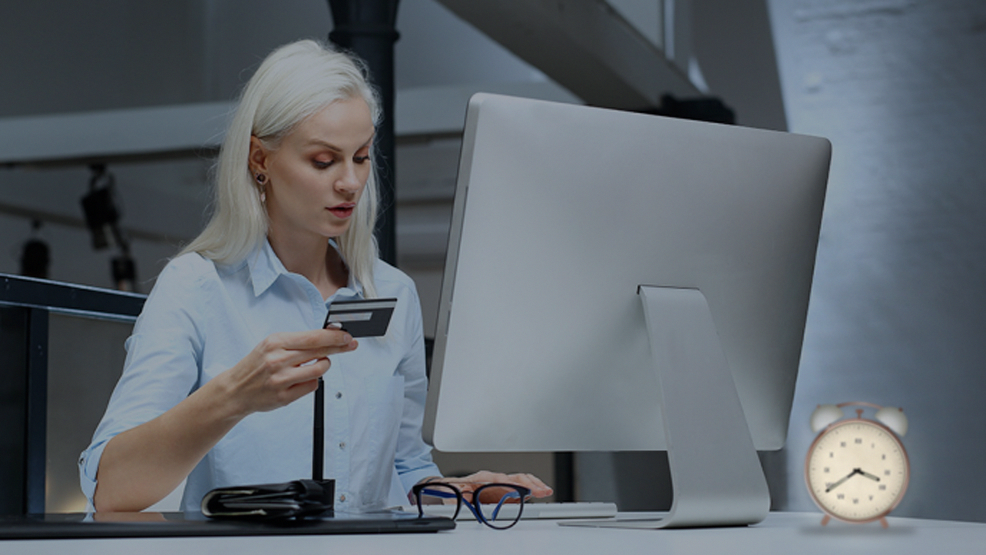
3:39
